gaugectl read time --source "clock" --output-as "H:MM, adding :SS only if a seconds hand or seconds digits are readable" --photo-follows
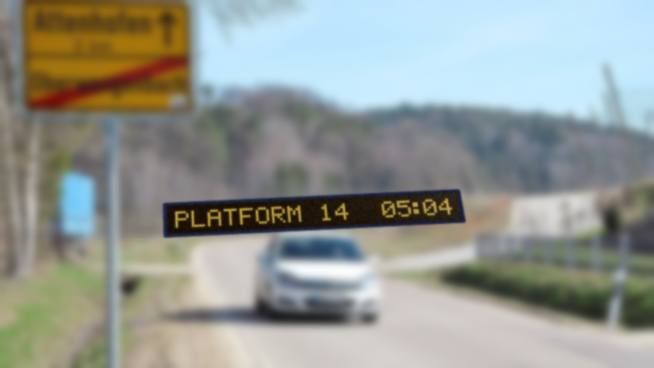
5:04
